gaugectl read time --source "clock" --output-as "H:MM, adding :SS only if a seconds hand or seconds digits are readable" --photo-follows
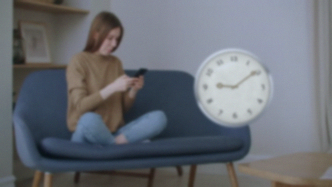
9:09
